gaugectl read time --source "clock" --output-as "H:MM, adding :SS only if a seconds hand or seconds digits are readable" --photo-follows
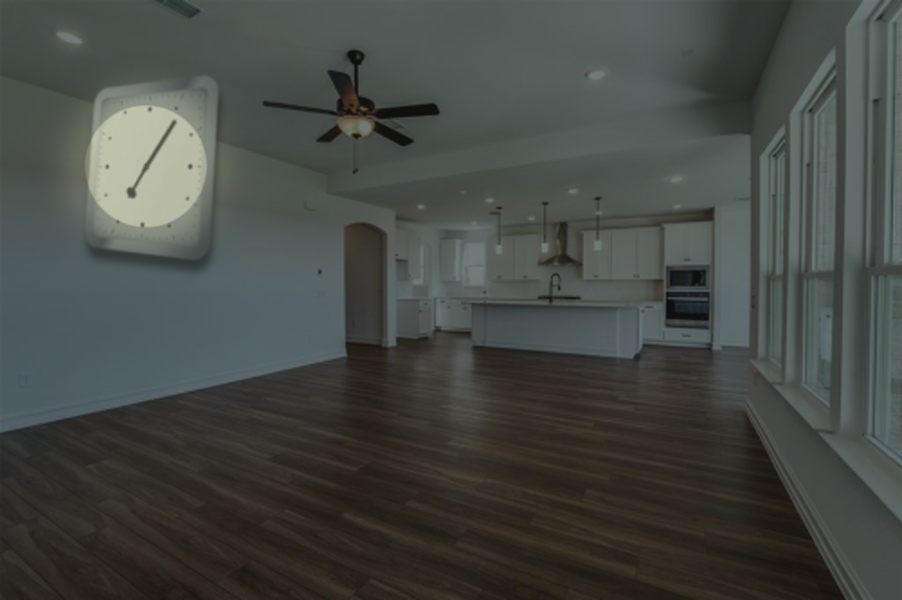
7:06
